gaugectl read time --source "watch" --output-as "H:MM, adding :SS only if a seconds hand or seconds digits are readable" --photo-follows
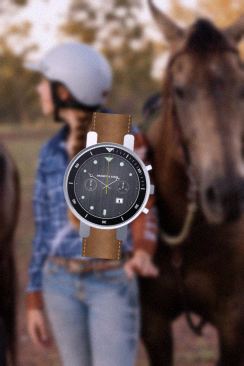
1:50
